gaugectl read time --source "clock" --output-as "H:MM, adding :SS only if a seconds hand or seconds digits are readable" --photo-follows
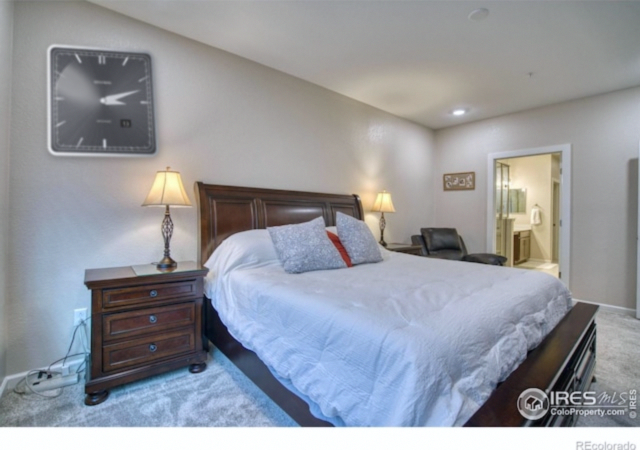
3:12
